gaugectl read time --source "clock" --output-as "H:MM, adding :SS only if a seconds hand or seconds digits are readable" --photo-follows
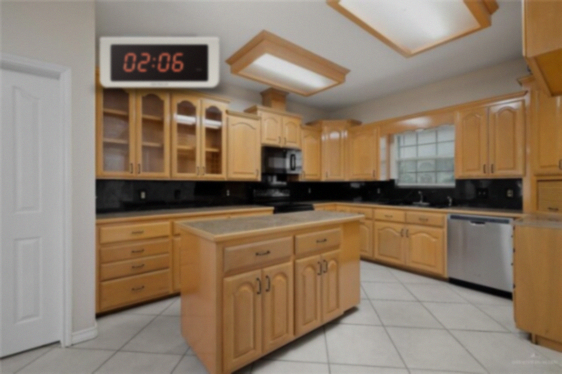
2:06
